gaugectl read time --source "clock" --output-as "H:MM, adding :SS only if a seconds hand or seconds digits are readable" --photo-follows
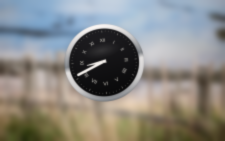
8:41
